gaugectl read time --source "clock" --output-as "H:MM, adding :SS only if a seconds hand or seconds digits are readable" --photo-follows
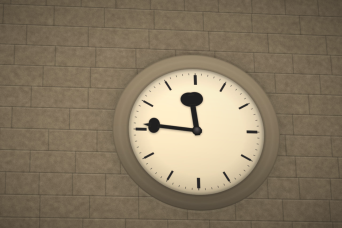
11:46
